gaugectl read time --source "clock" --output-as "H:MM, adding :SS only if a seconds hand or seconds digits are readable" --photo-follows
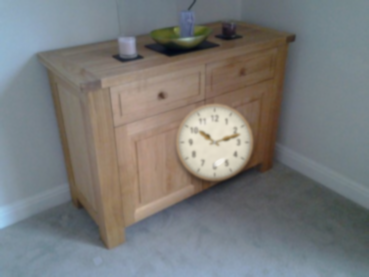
10:12
